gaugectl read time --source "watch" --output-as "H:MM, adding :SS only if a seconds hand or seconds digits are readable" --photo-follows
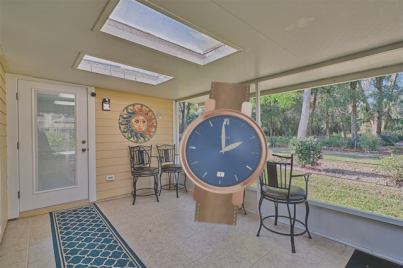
1:59
